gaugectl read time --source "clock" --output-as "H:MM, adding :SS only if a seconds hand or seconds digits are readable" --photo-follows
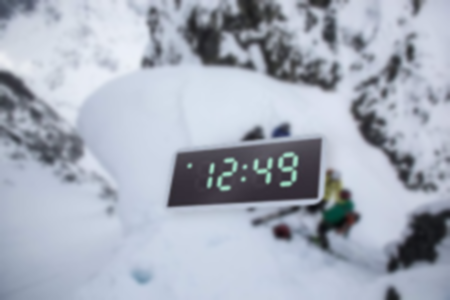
12:49
